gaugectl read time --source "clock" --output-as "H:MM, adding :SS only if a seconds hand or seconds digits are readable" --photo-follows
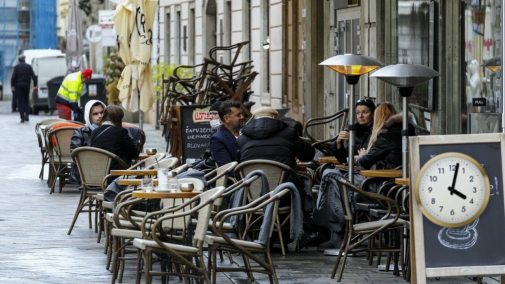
4:02
